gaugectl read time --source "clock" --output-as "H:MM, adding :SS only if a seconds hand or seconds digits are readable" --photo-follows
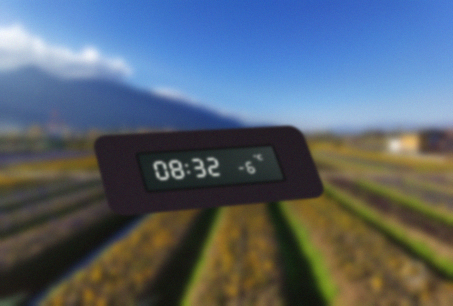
8:32
